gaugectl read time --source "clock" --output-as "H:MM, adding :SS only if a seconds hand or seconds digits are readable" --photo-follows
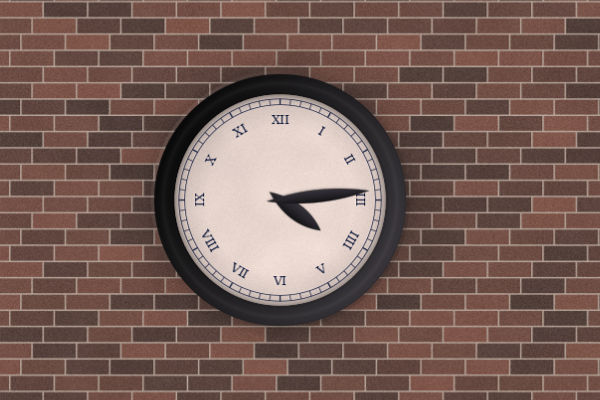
4:14
